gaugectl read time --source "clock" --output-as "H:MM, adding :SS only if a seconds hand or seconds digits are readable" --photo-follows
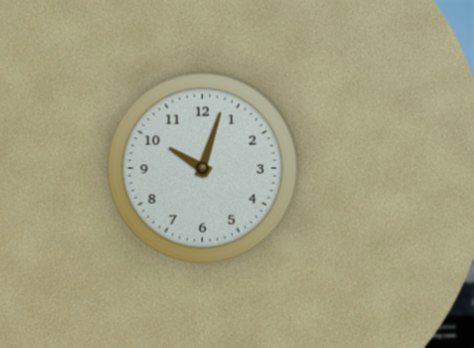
10:03
